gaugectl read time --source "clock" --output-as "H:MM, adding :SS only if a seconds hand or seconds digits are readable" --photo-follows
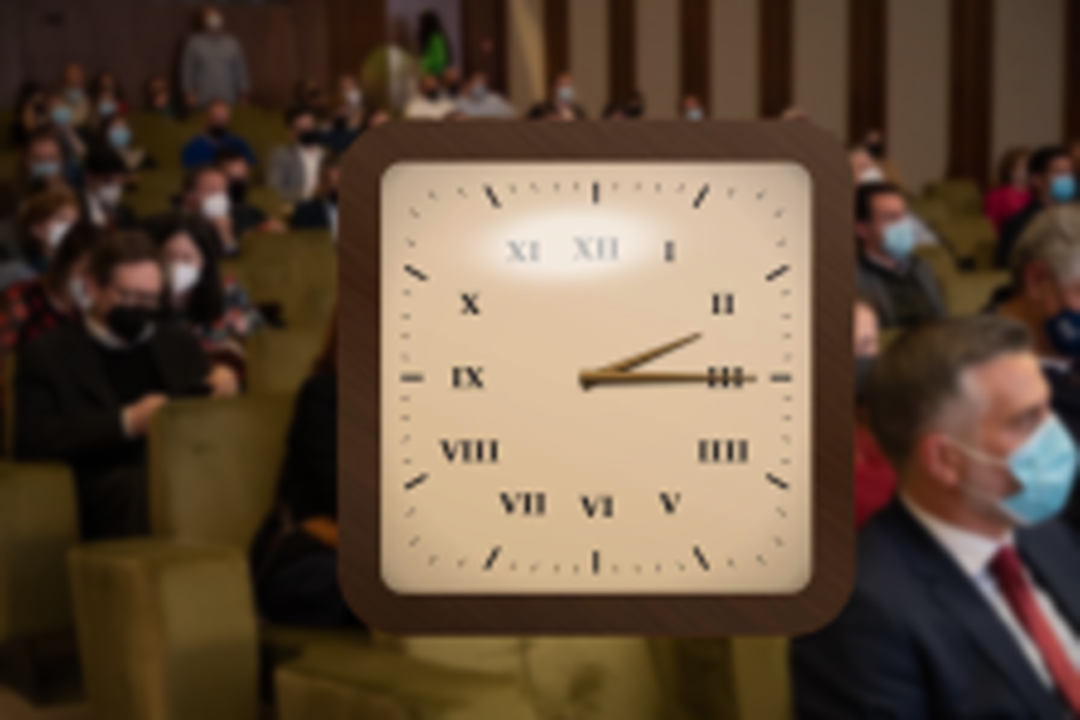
2:15
